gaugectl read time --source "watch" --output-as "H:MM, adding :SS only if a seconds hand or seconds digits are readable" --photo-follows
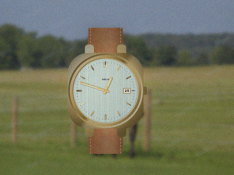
12:48
